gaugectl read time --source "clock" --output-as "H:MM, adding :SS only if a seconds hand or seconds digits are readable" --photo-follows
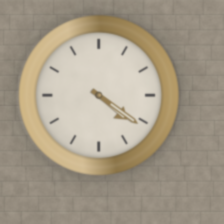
4:21
